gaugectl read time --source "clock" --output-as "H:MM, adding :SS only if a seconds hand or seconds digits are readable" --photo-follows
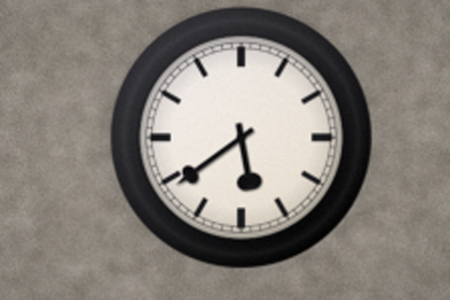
5:39
